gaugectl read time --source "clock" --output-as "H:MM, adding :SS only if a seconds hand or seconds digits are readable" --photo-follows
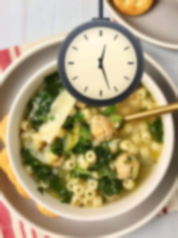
12:27
